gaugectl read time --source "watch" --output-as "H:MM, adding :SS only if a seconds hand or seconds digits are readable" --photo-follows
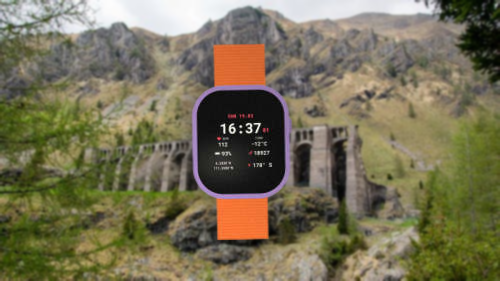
16:37
